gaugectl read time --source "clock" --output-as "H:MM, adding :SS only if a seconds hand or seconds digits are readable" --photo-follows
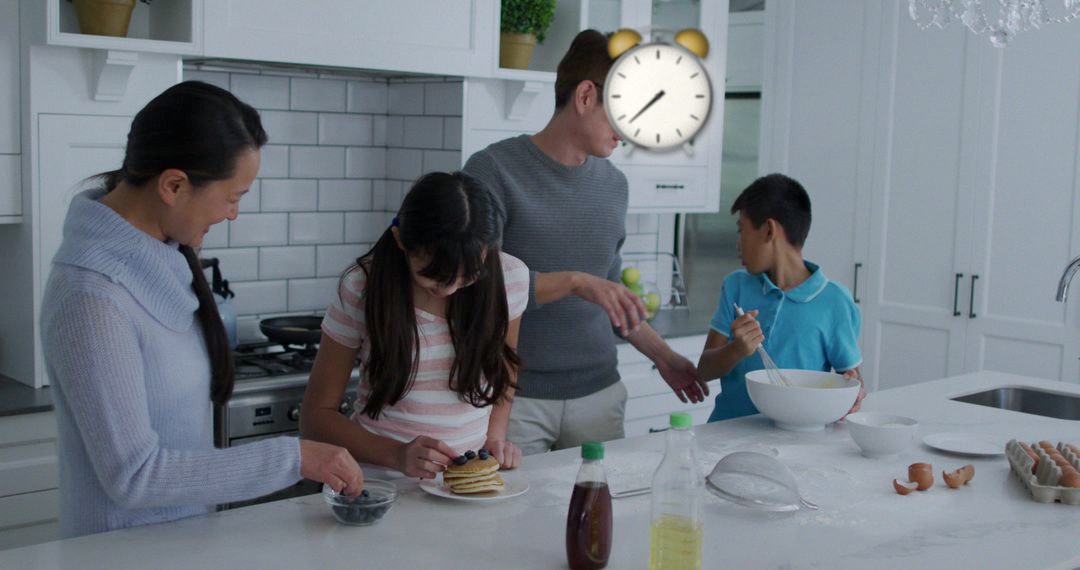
7:38
